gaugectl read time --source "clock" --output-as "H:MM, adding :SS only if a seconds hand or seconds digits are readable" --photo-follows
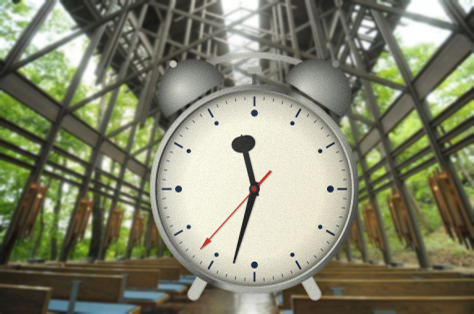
11:32:37
